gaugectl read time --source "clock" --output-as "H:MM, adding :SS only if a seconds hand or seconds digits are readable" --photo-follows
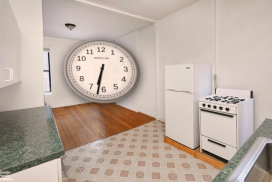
6:32
